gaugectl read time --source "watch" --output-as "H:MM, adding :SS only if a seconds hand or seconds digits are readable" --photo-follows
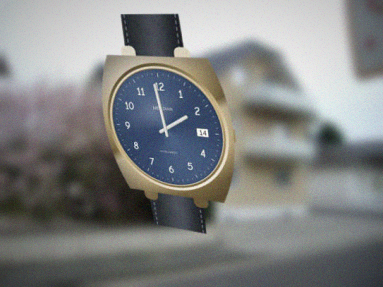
1:59
